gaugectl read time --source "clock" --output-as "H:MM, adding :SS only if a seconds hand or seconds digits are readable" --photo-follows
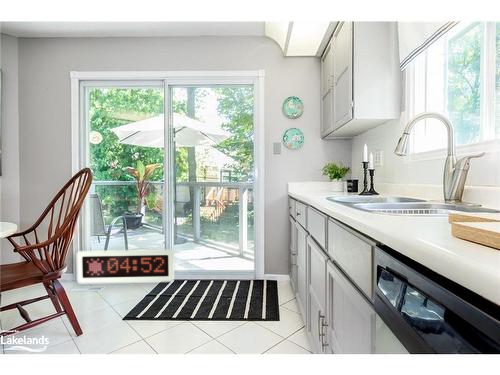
4:52
